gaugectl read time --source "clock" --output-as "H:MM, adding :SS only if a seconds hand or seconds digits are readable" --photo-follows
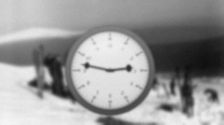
2:47
